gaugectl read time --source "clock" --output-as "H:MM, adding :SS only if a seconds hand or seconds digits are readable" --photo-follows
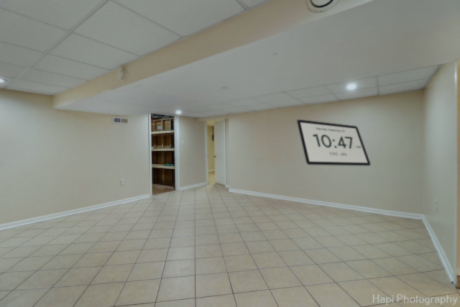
10:47
